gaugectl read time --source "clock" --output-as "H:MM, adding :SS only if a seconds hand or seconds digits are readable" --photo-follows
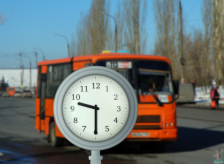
9:30
